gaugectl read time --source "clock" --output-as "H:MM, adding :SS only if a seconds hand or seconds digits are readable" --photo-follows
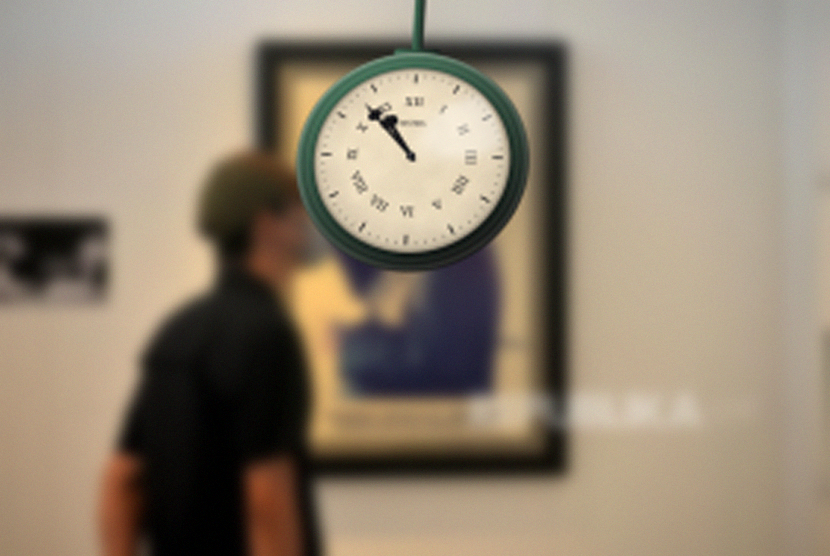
10:53
